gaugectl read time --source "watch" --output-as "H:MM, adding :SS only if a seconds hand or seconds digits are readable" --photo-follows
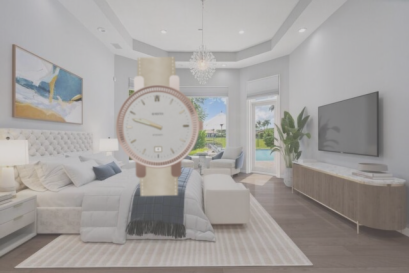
9:48
